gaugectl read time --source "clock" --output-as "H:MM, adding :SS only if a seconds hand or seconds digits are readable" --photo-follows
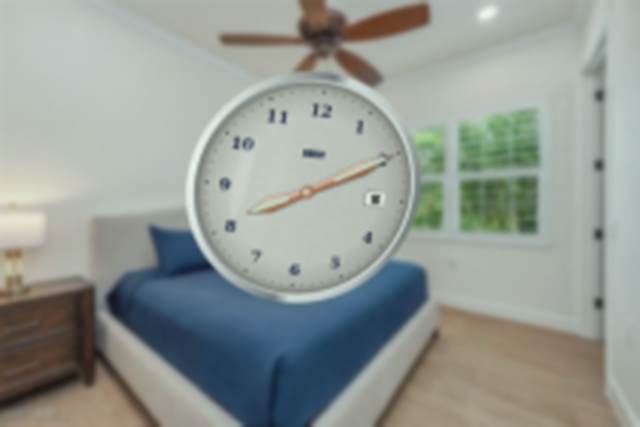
8:10
